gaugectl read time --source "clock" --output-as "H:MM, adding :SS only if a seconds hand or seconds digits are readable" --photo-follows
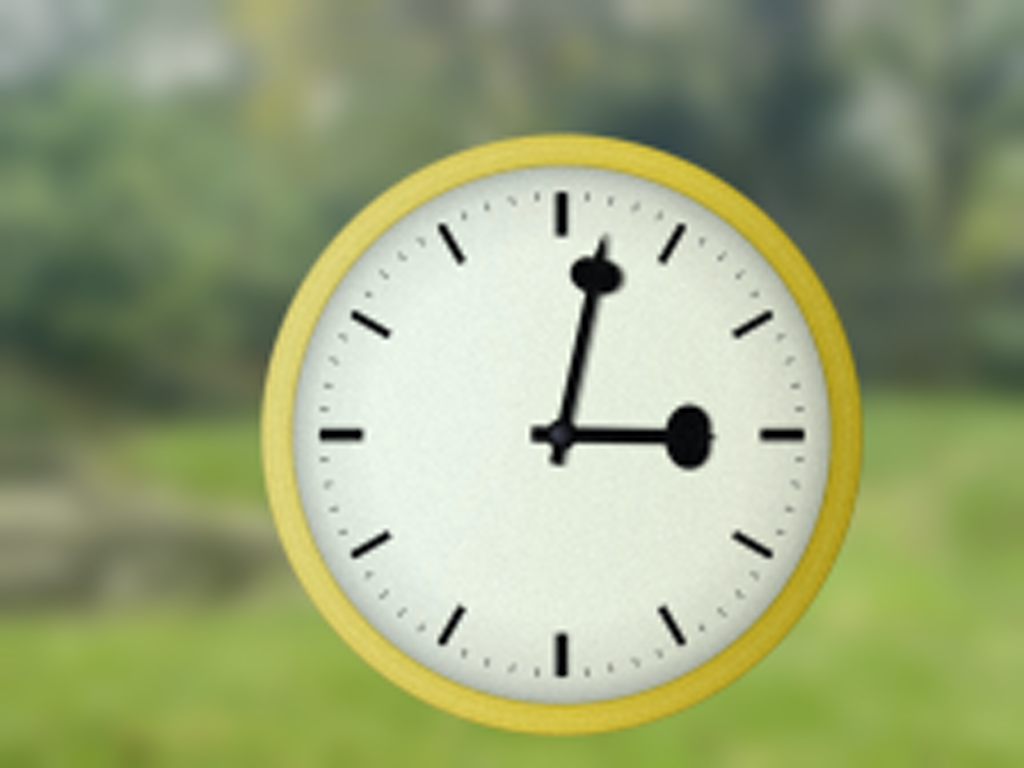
3:02
